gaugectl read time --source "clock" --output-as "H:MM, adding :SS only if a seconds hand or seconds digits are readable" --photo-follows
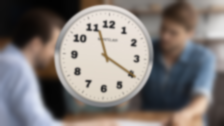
11:20
